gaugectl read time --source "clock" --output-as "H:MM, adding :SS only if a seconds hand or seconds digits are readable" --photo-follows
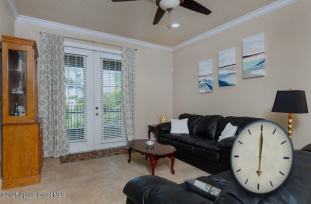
6:00
